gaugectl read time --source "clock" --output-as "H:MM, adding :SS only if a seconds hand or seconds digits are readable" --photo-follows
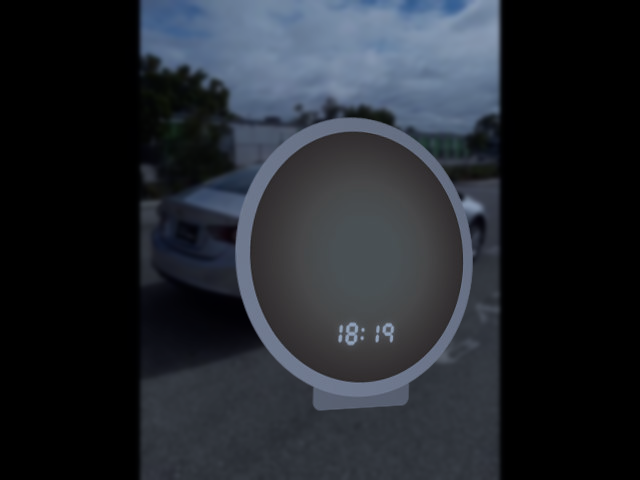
18:19
